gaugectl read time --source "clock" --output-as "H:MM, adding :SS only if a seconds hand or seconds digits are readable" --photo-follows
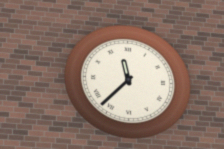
11:37
